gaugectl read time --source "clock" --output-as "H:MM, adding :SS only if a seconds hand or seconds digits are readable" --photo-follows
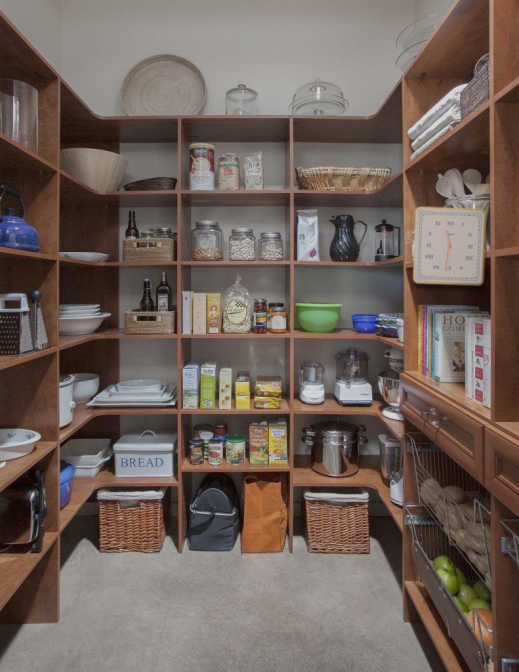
11:31
